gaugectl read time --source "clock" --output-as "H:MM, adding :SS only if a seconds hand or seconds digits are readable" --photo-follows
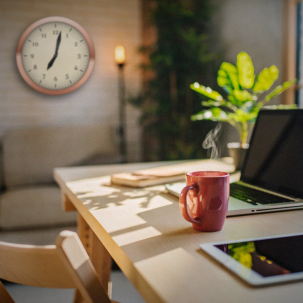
7:02
